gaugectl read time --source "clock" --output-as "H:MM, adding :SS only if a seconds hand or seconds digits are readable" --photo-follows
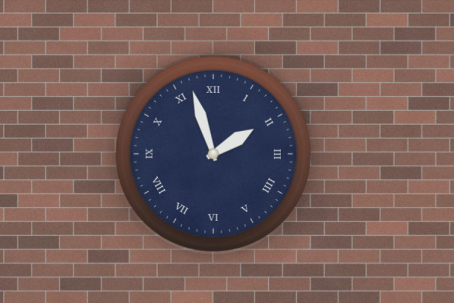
1:57
